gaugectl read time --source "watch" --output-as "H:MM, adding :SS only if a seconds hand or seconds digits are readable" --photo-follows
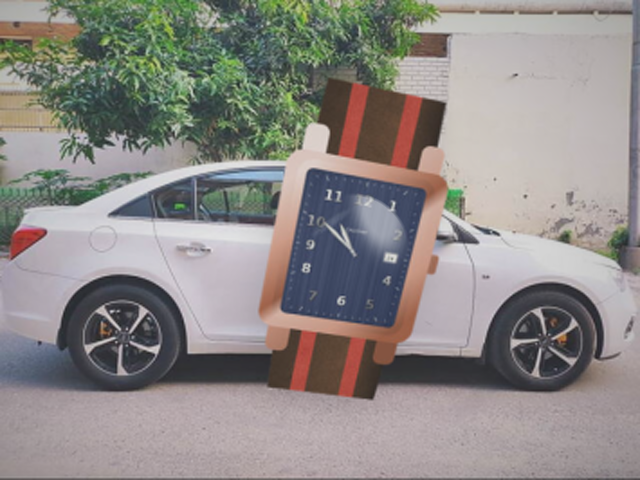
10:51
